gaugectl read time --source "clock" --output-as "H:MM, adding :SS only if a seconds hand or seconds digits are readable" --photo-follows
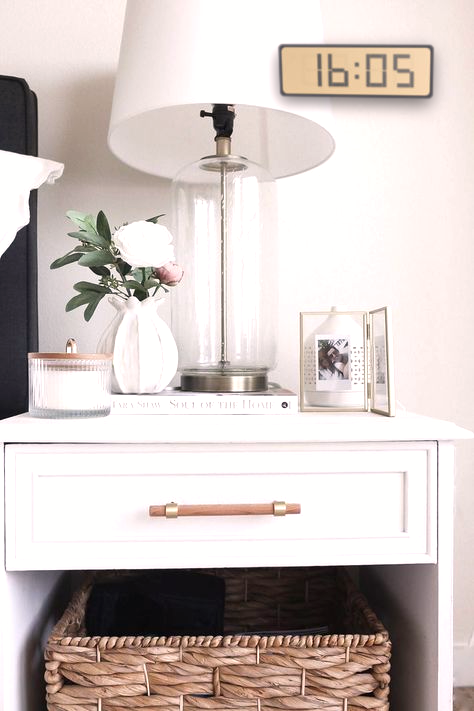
16:05
